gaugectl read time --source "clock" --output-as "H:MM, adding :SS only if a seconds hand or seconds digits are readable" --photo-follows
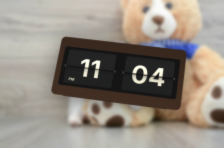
11:04
